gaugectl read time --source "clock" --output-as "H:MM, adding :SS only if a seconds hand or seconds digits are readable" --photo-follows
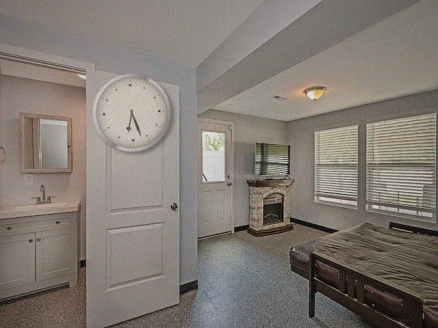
6:27
